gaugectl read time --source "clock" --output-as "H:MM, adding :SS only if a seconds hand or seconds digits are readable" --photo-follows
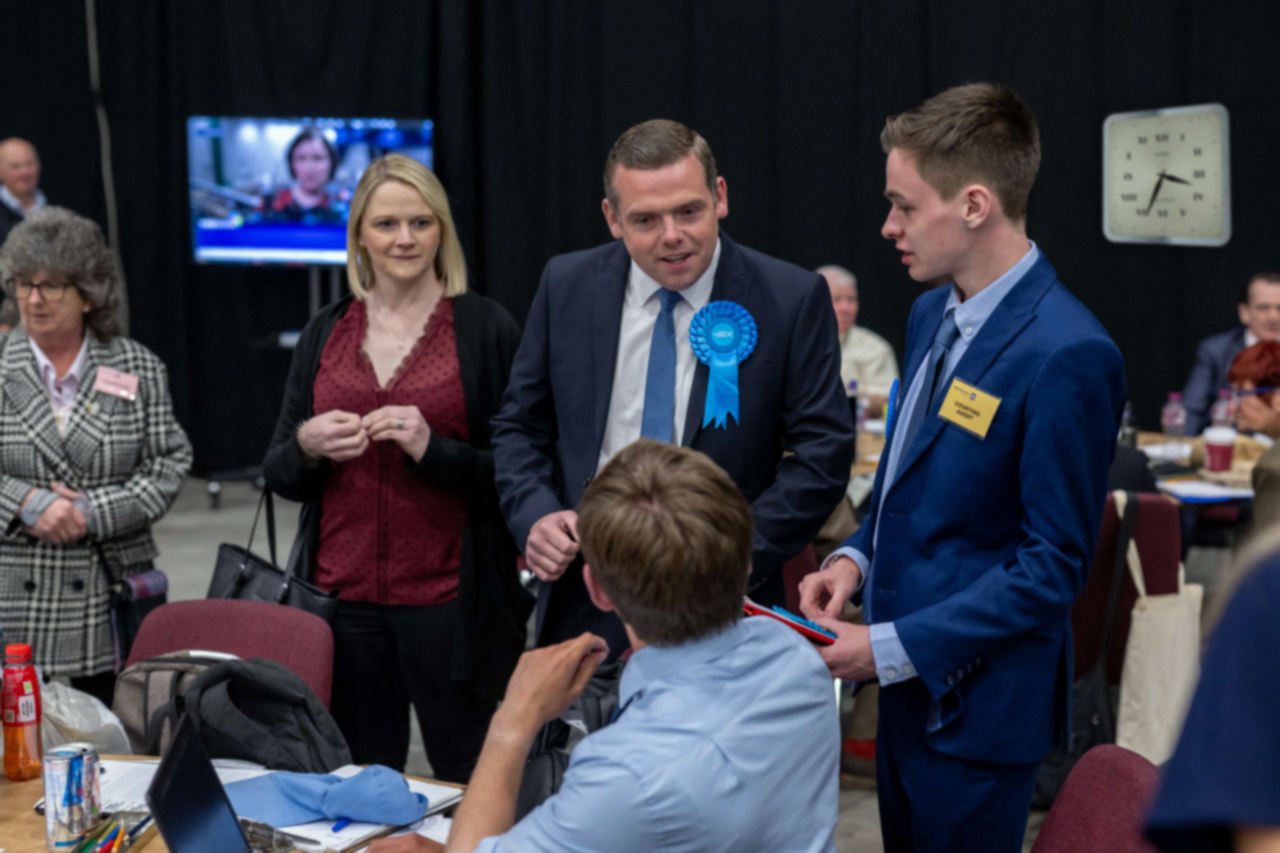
3:34
